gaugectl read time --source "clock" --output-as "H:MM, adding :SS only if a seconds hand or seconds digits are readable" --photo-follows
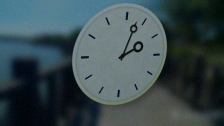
2:03
